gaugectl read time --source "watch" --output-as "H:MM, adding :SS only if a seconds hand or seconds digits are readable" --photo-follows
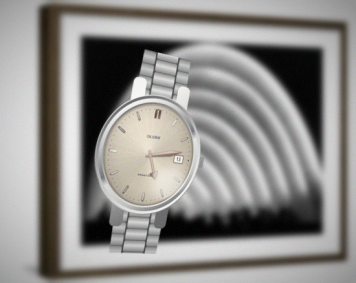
5:13
